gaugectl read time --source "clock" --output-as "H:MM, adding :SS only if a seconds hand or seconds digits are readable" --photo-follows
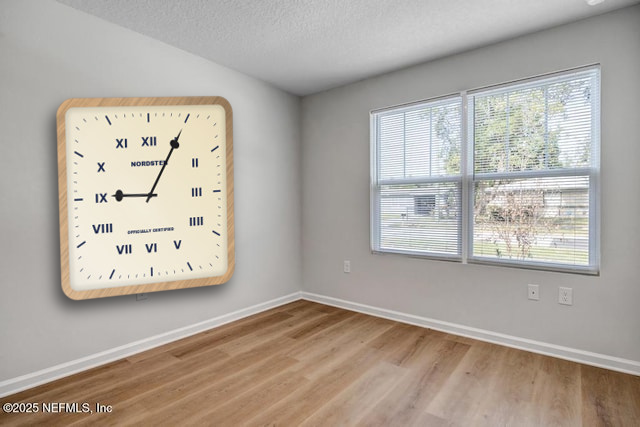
9:05
